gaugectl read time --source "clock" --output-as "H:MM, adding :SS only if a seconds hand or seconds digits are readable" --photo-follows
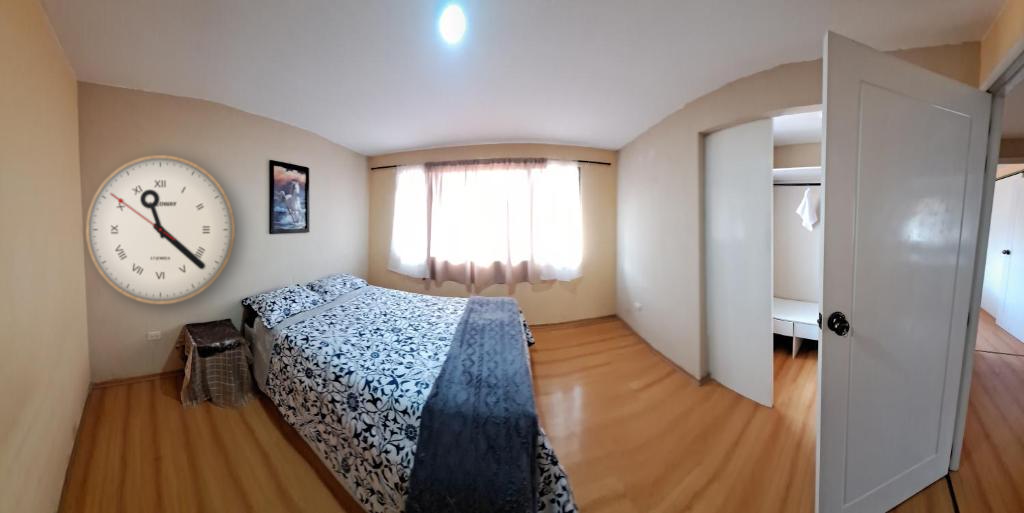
11:21:51
